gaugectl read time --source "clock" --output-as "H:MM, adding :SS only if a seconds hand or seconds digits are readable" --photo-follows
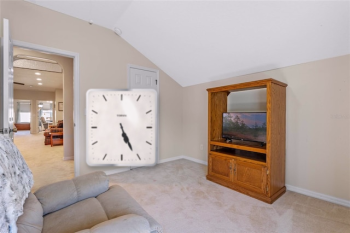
5:26
